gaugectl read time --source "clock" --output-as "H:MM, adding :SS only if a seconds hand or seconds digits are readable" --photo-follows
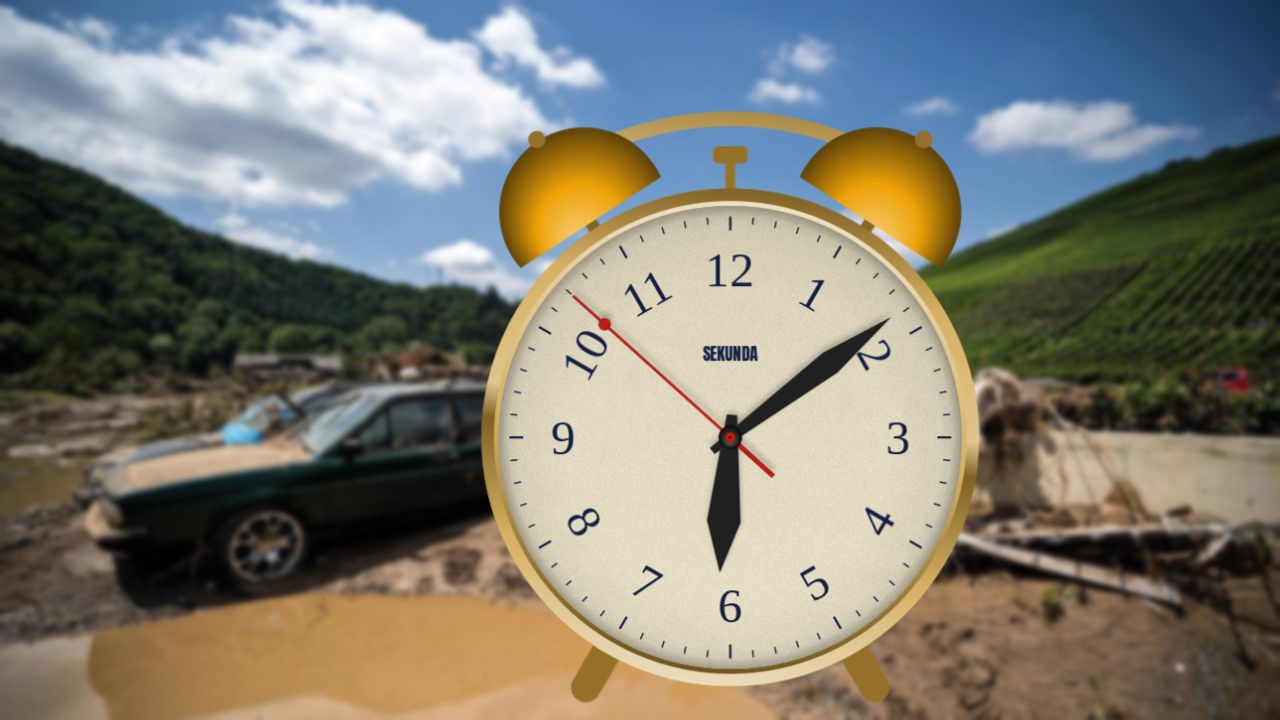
6:08:52
